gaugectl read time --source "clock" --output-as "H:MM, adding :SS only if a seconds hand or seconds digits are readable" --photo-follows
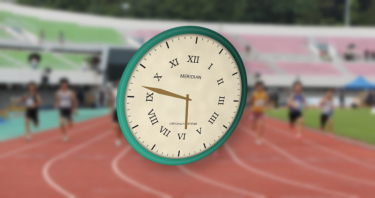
5:47
